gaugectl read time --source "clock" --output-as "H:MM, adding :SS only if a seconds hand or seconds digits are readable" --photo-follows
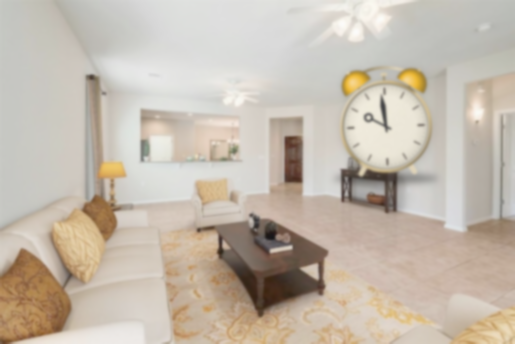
9:59
